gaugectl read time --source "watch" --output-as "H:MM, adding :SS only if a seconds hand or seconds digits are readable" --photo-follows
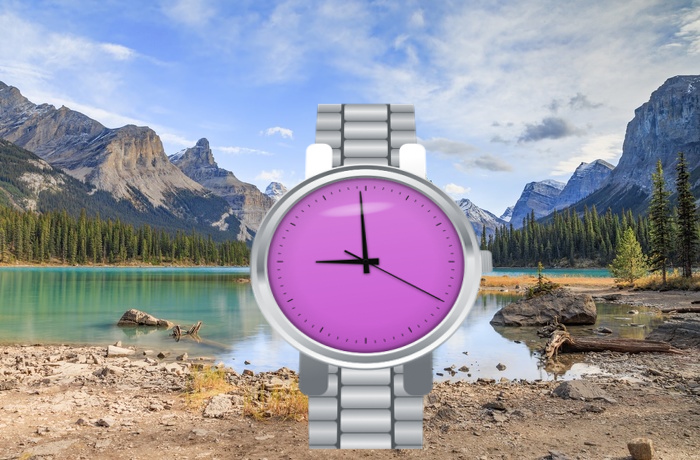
8:59:20
